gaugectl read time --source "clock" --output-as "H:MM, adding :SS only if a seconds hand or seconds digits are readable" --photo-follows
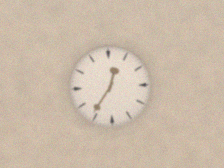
12:36
